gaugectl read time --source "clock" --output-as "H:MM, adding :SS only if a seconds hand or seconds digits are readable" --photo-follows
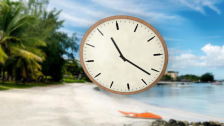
11:22
